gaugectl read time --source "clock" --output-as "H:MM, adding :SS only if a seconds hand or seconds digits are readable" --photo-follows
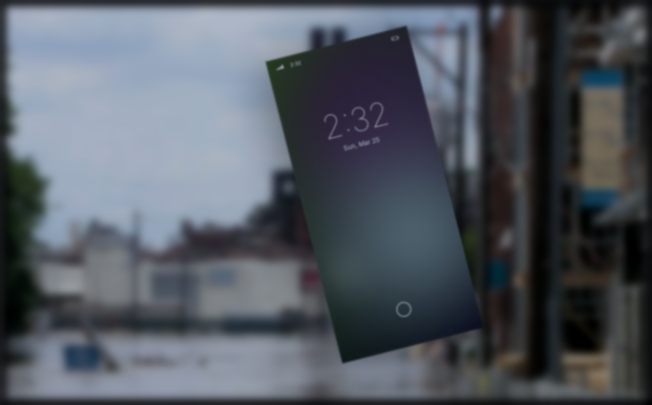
2:32
